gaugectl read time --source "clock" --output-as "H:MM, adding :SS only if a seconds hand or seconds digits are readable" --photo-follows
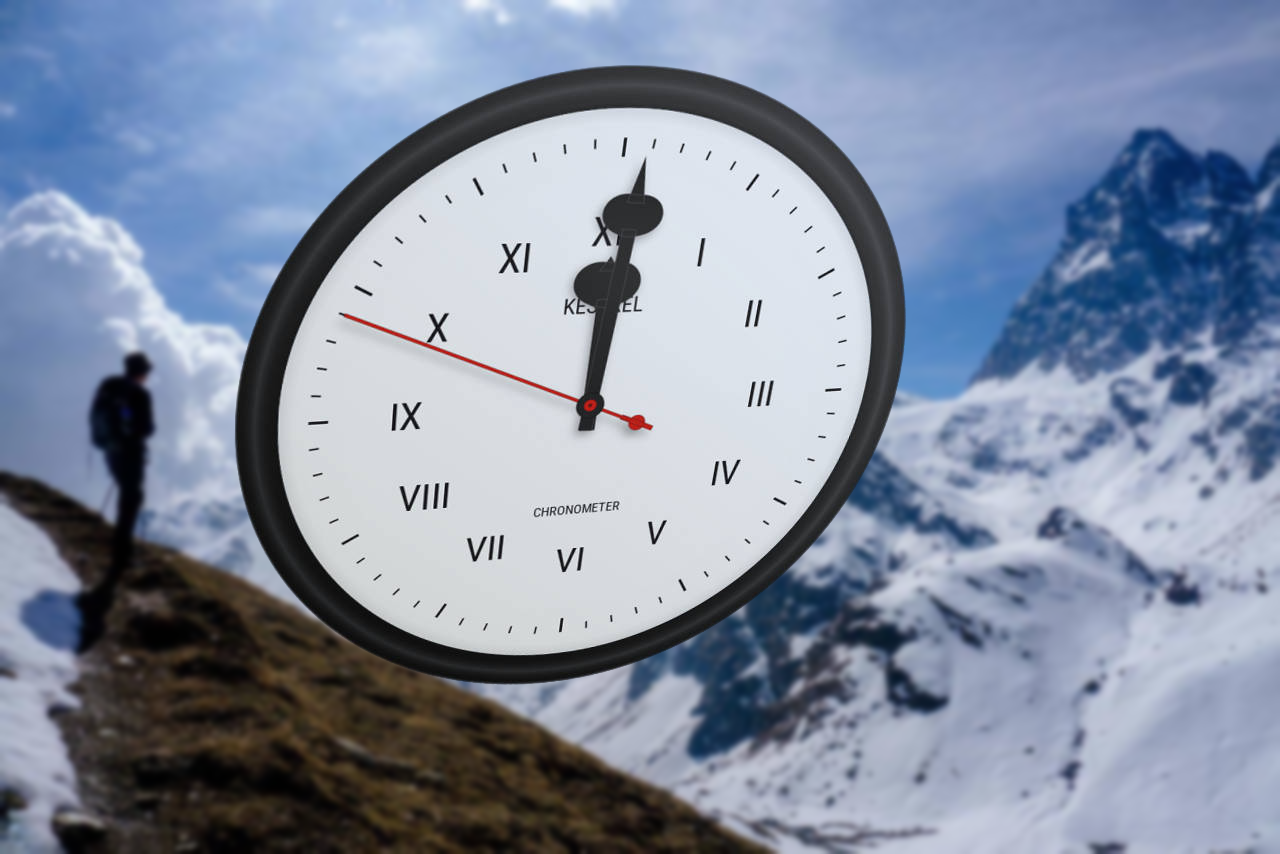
12:00:49
